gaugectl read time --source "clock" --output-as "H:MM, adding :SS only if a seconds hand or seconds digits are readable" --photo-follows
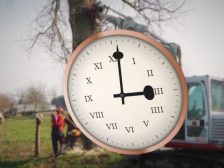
3:01
